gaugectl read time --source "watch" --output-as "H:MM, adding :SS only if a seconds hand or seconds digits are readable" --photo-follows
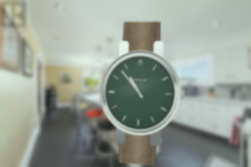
10:53
